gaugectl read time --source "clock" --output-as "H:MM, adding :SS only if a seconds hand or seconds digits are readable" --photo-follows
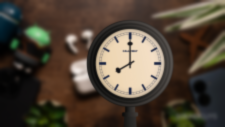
8:00
